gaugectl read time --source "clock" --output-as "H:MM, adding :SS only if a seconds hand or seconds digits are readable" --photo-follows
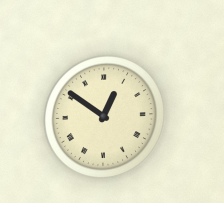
12:51
